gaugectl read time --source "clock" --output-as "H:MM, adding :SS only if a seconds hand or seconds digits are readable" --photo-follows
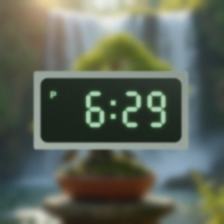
6:29
